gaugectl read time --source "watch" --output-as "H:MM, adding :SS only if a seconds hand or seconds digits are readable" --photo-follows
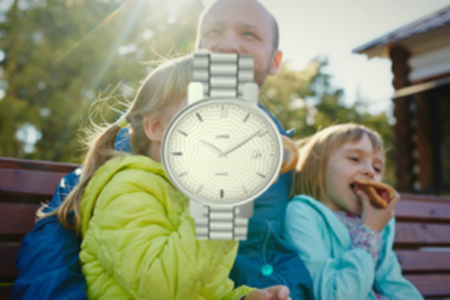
10:09
